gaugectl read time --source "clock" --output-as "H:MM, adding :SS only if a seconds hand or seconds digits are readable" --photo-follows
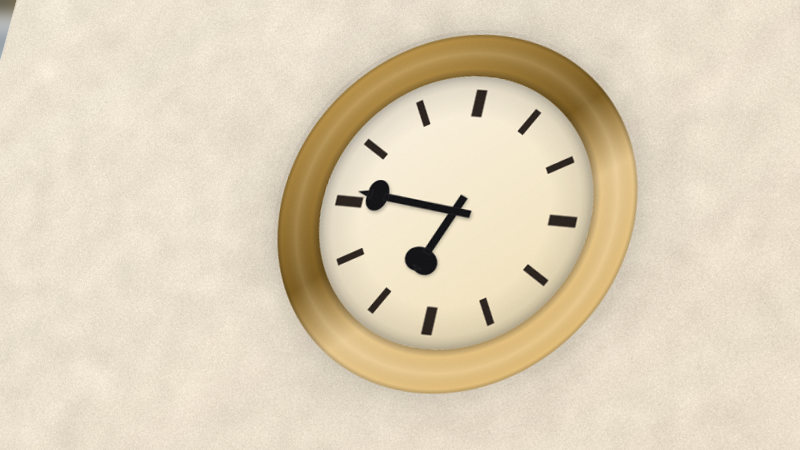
6:46
